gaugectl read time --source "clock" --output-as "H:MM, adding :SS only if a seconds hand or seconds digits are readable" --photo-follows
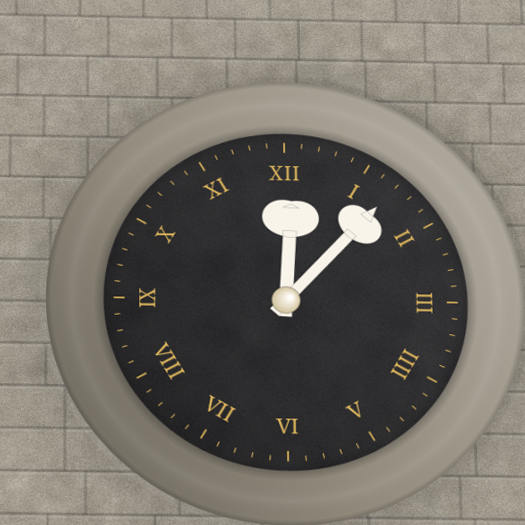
12:07
